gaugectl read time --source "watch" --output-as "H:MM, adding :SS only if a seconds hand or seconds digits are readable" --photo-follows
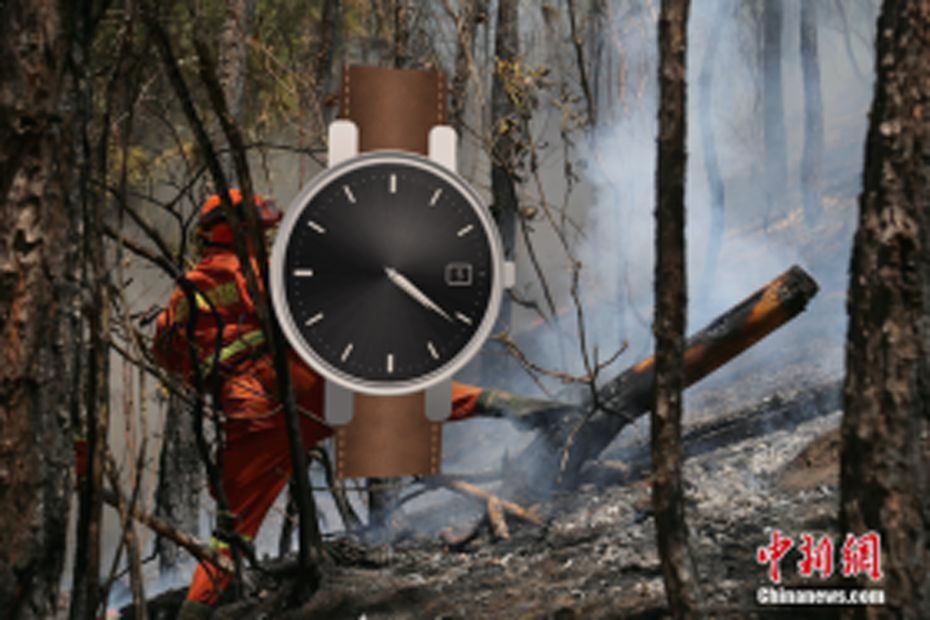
4:21
